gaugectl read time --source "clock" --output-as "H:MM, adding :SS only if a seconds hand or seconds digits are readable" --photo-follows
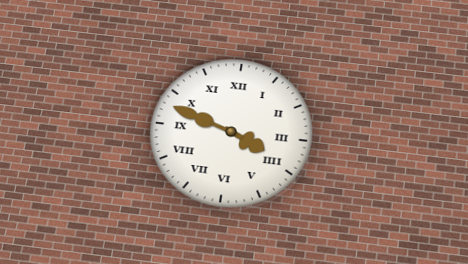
3:48
